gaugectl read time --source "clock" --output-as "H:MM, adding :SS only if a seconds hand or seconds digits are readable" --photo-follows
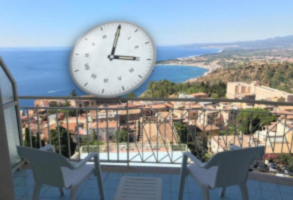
3:00
